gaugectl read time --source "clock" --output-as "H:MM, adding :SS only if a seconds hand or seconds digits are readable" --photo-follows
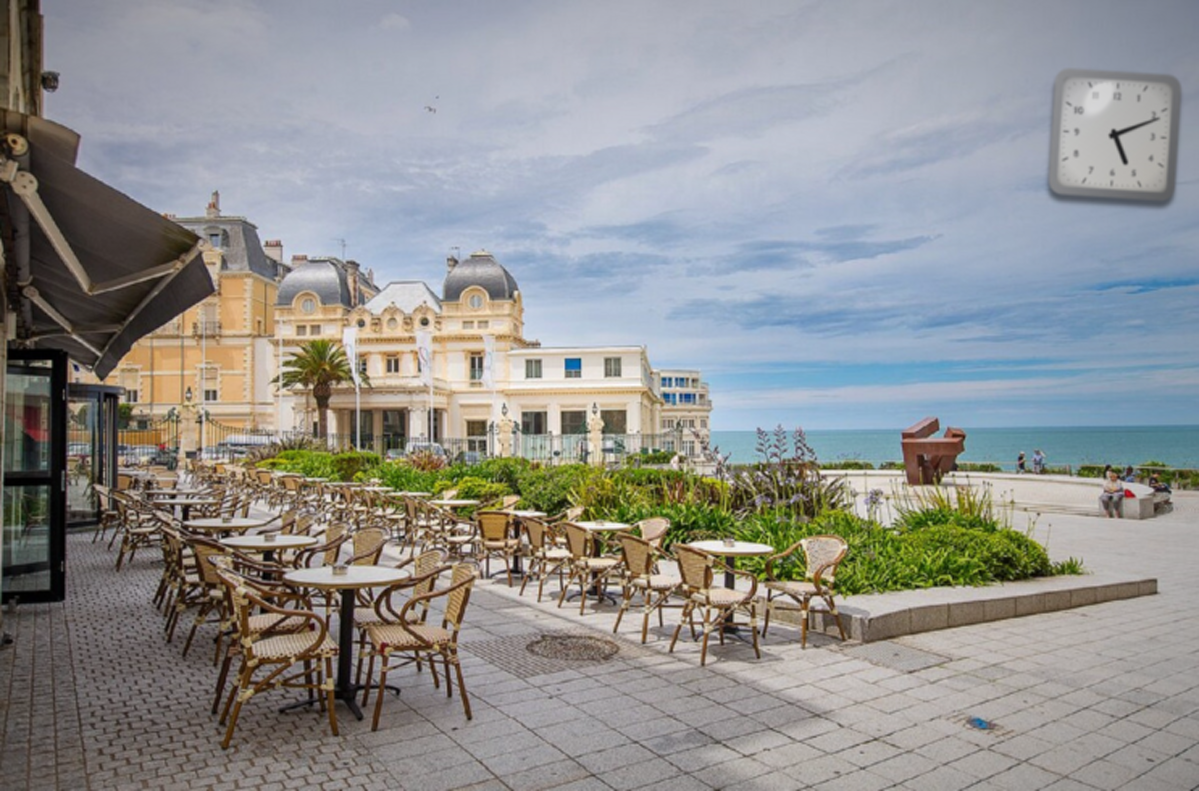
5:11
